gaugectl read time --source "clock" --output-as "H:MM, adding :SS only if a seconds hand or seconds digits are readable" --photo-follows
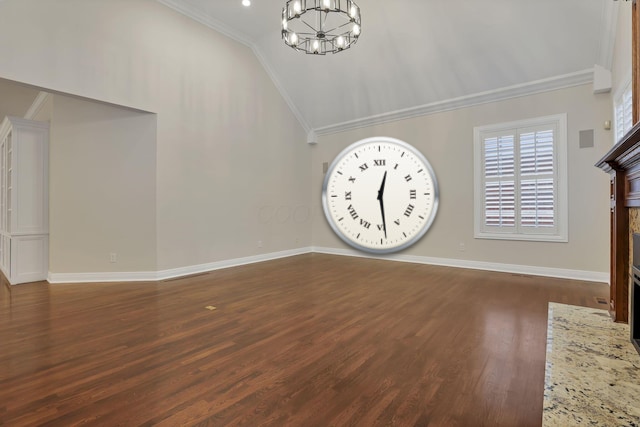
12:29
